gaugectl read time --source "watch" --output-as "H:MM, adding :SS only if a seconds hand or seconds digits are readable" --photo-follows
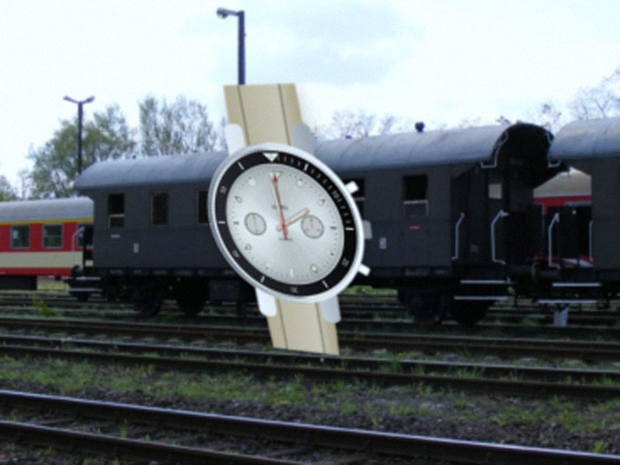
1:59
